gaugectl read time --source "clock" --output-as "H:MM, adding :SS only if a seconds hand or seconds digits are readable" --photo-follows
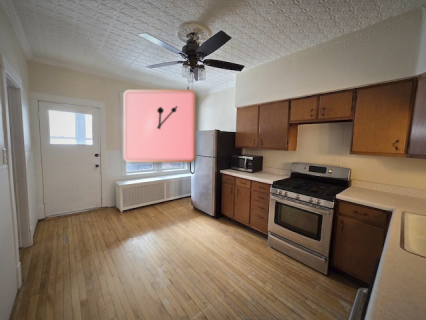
12:07
